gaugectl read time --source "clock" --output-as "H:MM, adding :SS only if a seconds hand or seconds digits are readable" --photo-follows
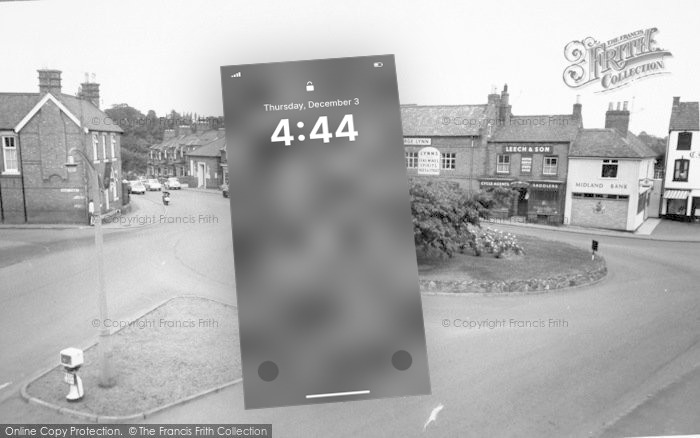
4:44
